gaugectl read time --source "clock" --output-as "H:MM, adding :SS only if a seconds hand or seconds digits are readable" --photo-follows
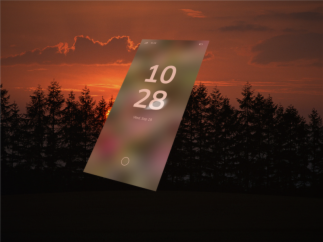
10:28
